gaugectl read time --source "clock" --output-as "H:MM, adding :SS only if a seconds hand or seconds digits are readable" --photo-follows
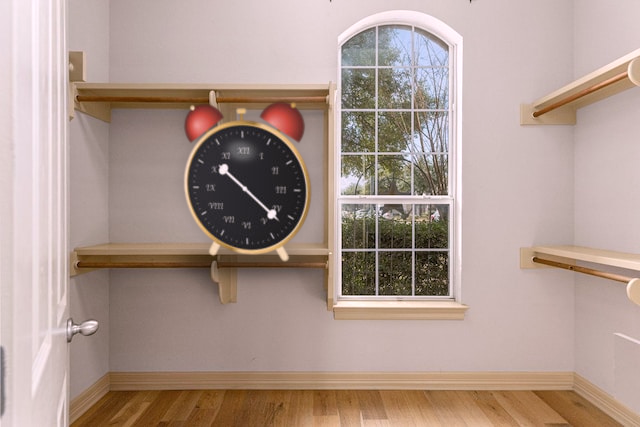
10:22
